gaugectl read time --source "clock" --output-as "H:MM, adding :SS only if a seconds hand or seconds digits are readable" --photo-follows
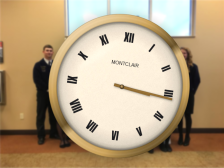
3:16
